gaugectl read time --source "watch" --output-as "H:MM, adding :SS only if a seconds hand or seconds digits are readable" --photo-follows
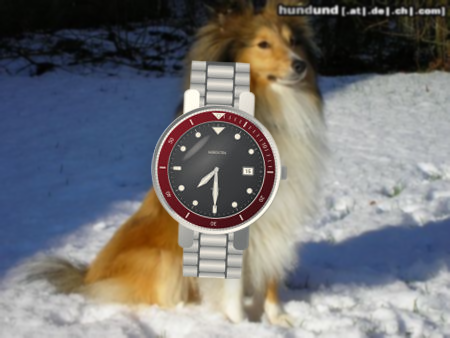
7:30
